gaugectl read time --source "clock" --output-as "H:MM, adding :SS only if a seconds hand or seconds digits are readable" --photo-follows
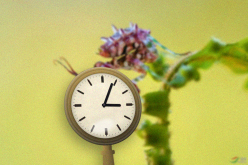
3:04
